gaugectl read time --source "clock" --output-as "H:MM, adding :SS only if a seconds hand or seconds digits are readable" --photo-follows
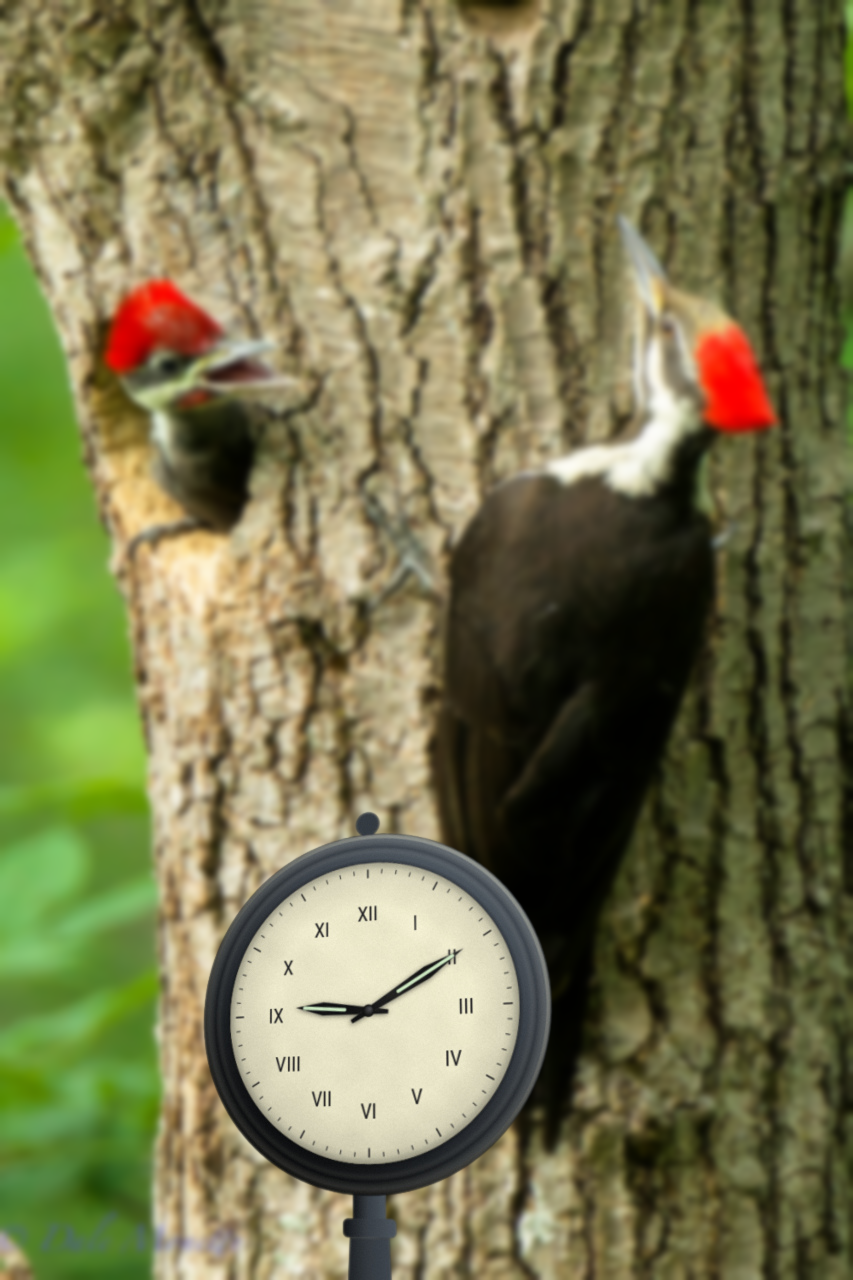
9:10
